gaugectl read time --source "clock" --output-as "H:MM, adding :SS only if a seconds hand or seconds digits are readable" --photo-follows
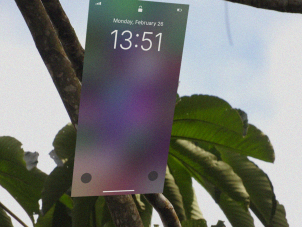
13:51
